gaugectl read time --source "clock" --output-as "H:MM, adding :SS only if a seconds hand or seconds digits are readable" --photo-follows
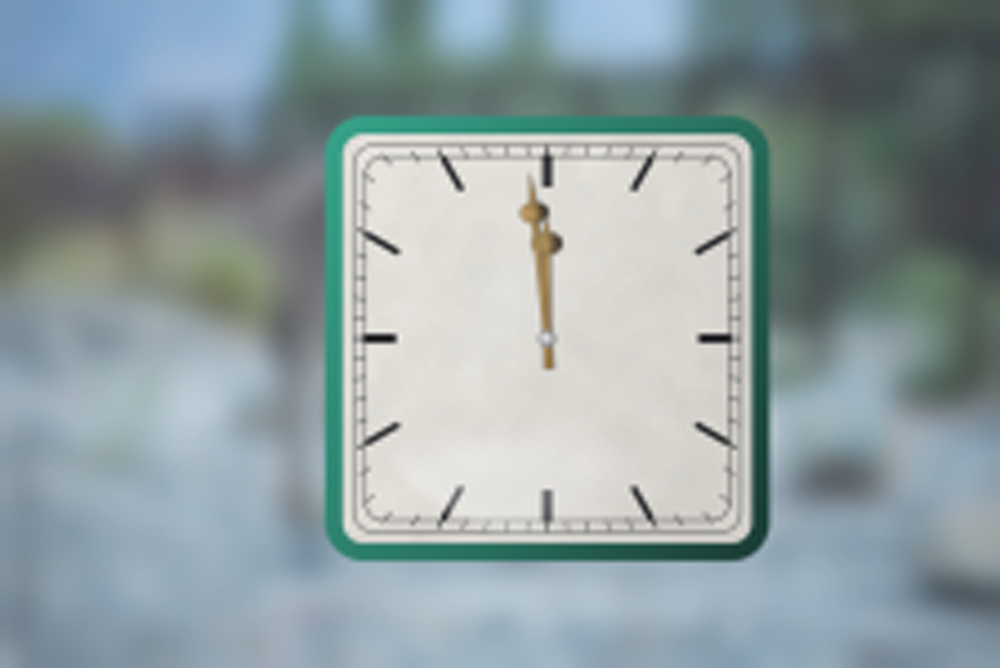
11:59
